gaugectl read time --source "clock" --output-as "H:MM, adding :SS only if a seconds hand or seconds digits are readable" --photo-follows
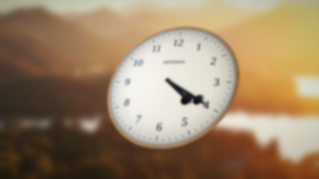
4:20
